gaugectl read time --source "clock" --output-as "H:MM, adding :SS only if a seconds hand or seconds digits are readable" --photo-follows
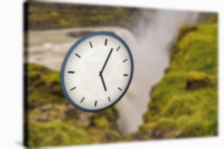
5:03
